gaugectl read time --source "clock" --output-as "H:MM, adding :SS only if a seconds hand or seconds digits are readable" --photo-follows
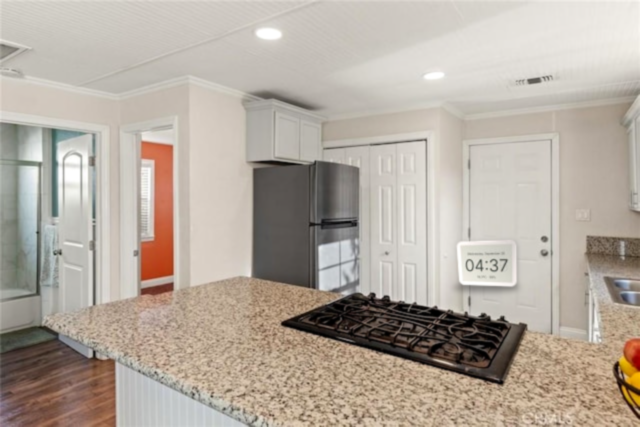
4:37
